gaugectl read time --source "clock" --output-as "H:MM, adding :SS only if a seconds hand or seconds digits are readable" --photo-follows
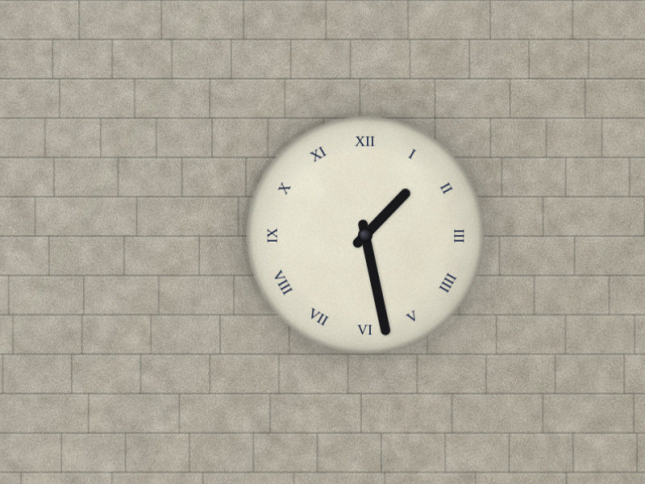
1:28
